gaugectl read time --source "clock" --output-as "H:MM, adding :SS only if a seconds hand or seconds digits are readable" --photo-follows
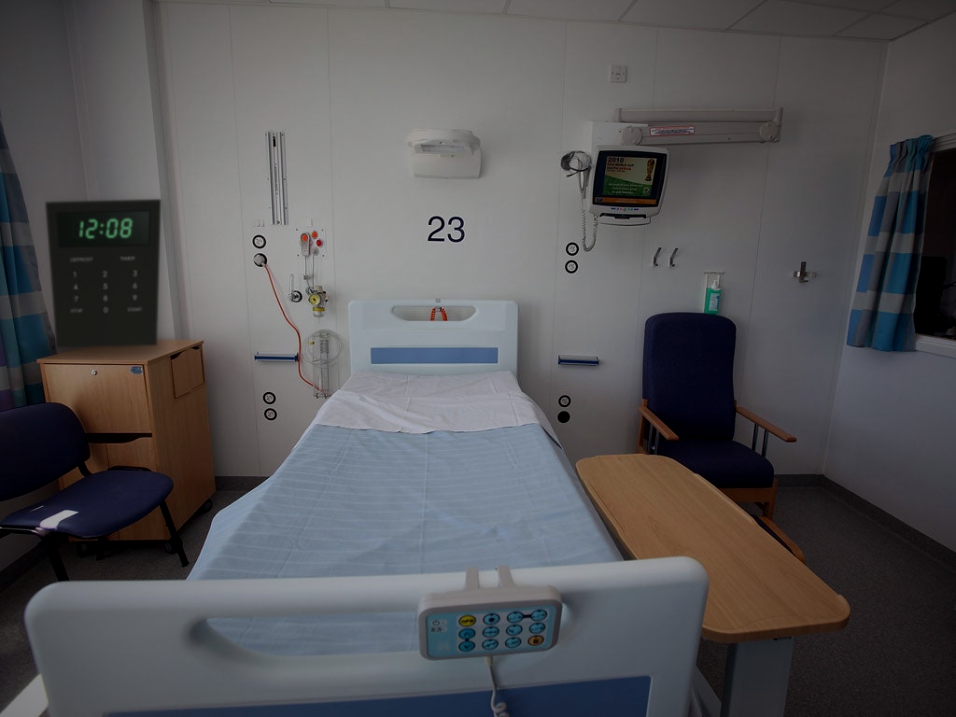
12:08
